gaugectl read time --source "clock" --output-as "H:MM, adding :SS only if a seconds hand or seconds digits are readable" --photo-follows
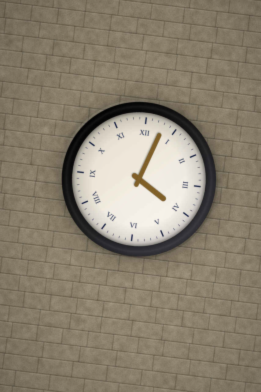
4:03
